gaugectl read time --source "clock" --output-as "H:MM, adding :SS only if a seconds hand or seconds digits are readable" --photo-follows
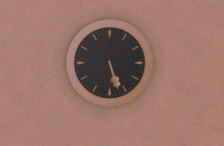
5:27
